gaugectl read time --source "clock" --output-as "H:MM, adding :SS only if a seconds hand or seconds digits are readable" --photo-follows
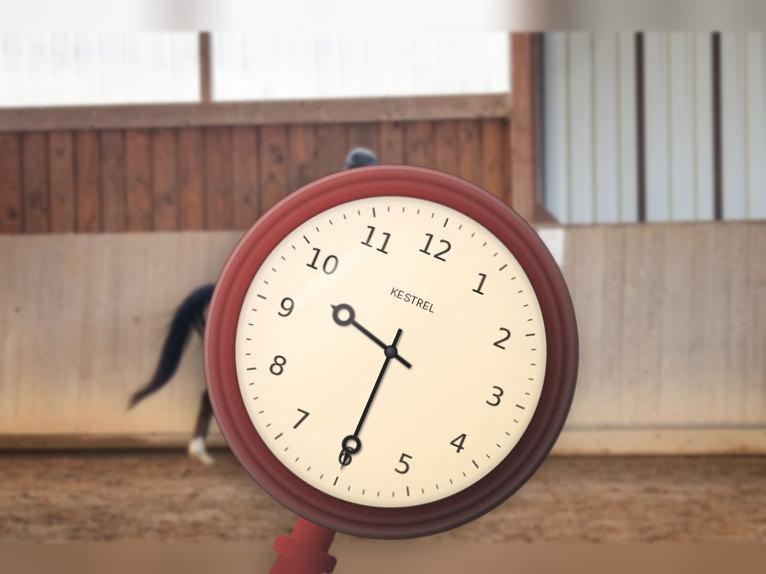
9:30
